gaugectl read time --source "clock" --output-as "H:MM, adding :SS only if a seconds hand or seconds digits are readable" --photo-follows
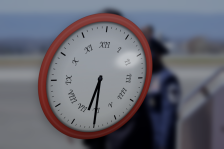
6:30
